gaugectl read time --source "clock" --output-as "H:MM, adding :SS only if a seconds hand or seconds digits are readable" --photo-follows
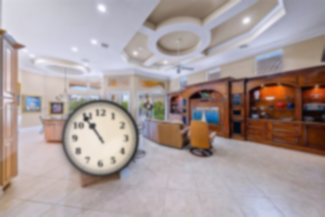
10:54
